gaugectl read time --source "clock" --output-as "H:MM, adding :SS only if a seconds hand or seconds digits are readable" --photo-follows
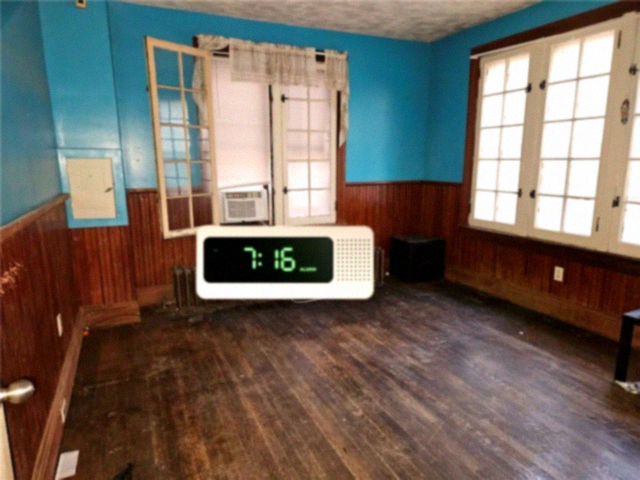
7:16
